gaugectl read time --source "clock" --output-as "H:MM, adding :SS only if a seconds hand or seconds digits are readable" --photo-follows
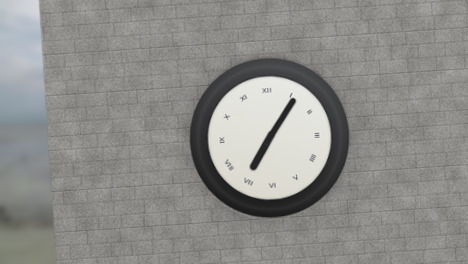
7:06
